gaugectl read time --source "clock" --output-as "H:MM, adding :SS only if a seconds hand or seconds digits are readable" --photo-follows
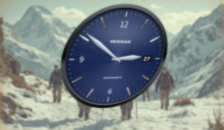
2:51
